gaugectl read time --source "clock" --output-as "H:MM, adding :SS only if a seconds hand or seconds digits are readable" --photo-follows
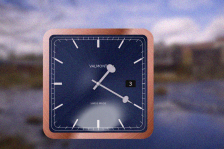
1:20
